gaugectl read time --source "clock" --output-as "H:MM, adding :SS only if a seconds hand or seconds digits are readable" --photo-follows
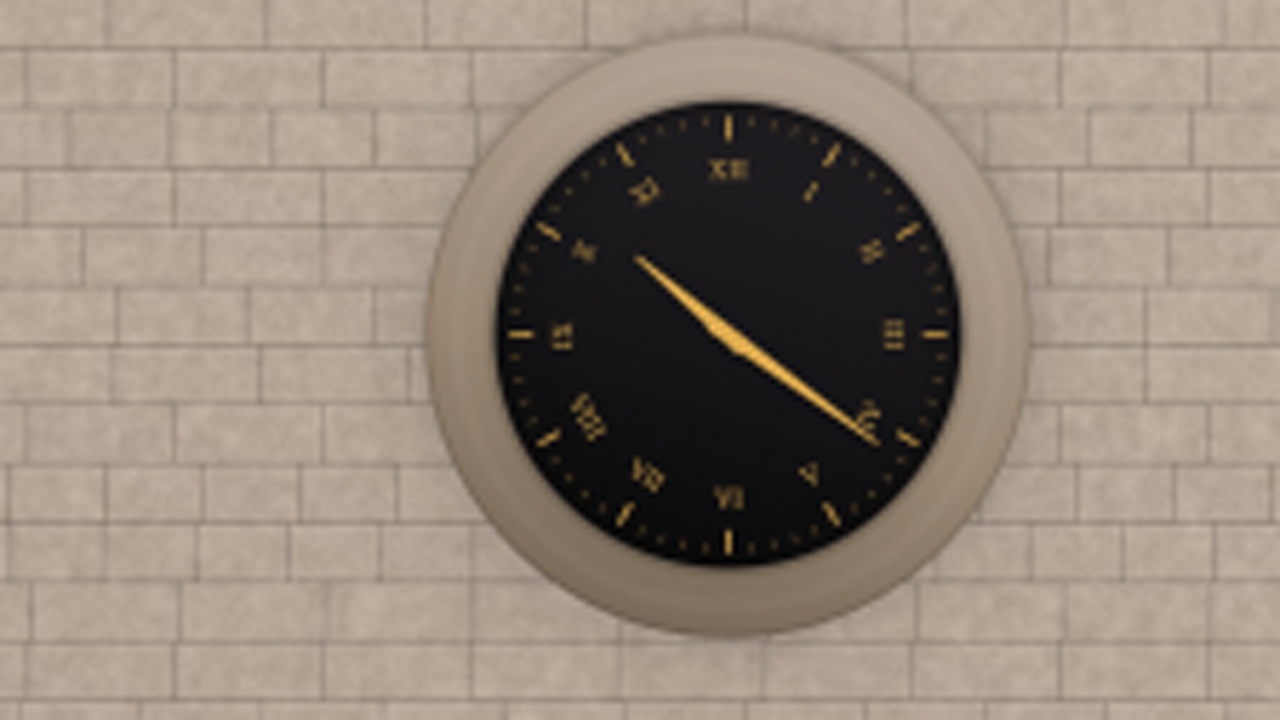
10:21
